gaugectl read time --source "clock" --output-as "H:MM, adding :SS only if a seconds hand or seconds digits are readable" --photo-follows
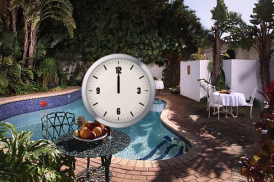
12:00
